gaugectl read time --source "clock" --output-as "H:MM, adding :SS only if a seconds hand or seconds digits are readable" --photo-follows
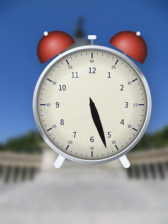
5:27
